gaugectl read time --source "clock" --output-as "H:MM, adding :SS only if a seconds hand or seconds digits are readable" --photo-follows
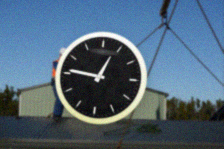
12:46
